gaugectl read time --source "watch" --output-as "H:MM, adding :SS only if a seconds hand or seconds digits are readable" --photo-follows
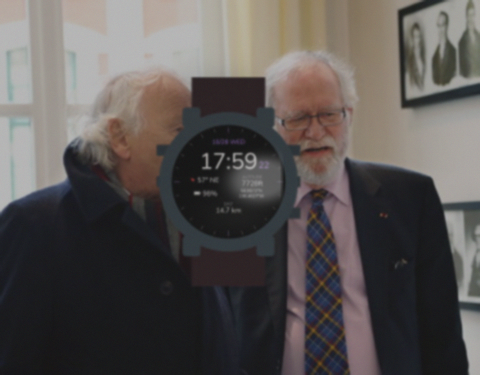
17:59
